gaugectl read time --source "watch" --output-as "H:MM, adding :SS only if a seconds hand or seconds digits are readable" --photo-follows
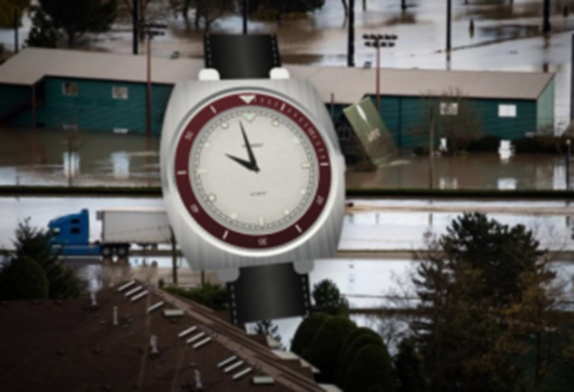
9:58
